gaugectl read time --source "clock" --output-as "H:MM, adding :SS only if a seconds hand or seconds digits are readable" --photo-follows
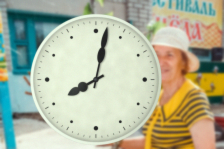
8:02
